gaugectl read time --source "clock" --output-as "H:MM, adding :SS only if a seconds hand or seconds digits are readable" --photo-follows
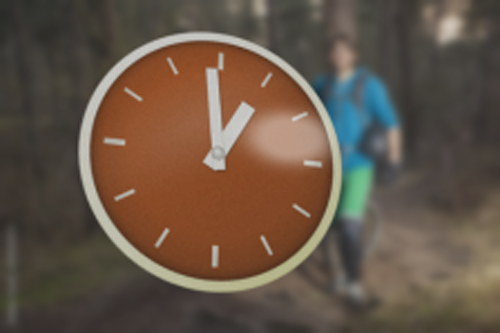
12:59
